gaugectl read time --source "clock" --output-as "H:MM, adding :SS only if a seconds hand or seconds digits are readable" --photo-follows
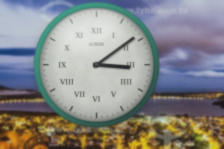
3:09
